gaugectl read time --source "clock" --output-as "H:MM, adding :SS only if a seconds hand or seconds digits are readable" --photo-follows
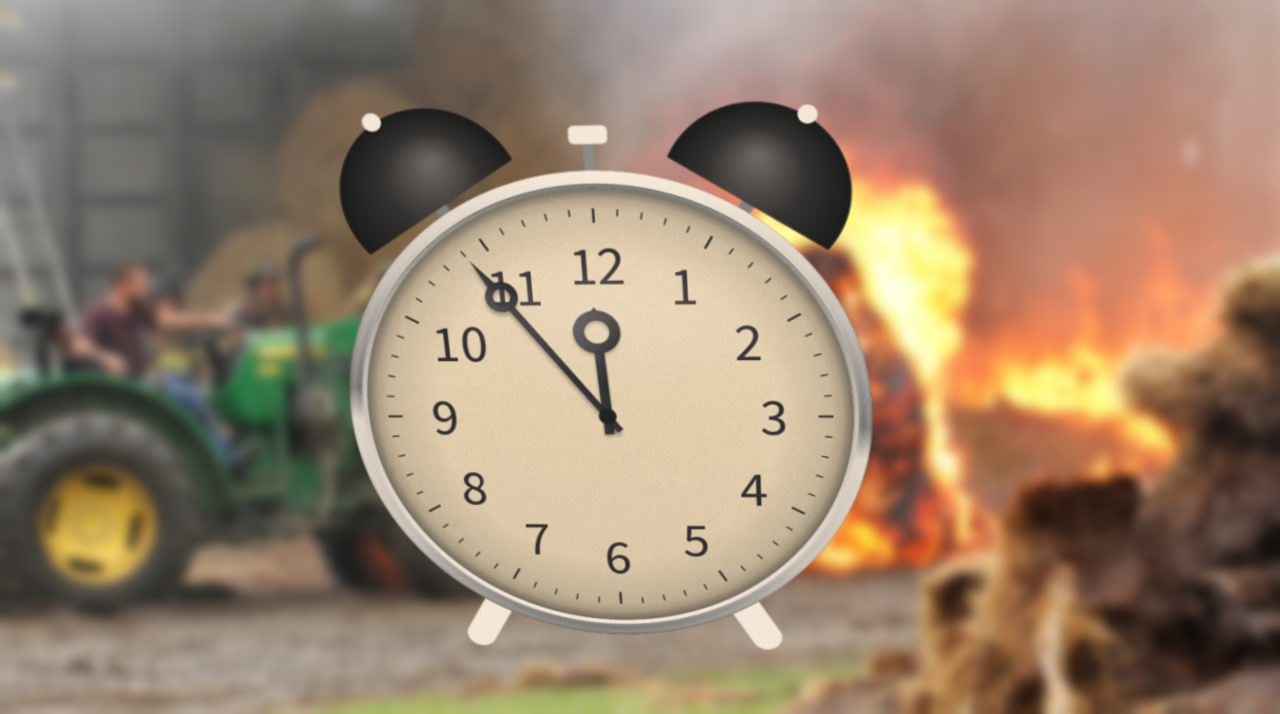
11:54
